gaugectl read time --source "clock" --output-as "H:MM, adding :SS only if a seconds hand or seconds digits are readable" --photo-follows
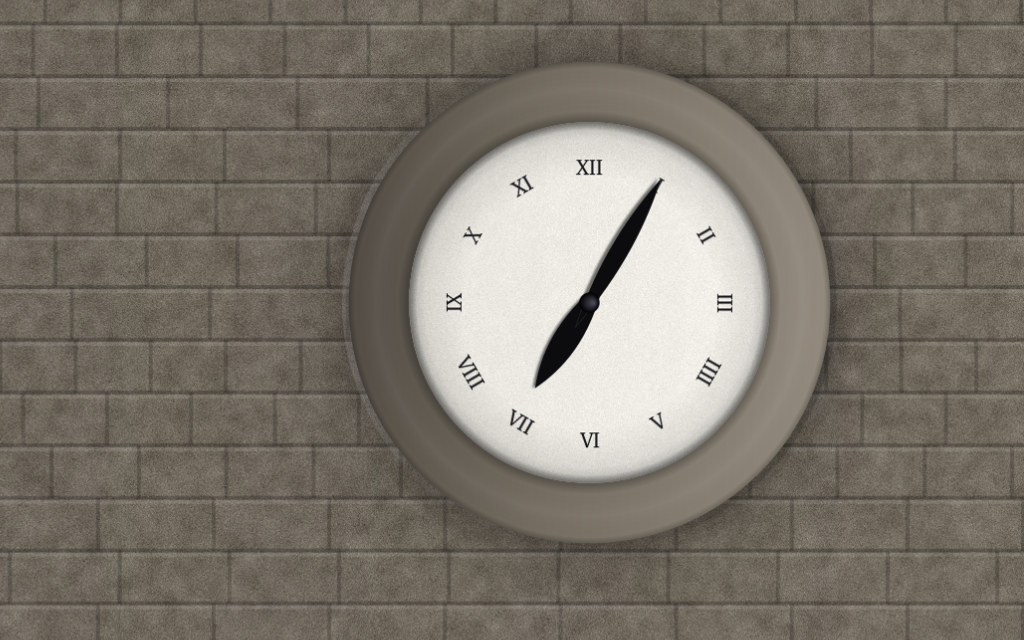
7:05
